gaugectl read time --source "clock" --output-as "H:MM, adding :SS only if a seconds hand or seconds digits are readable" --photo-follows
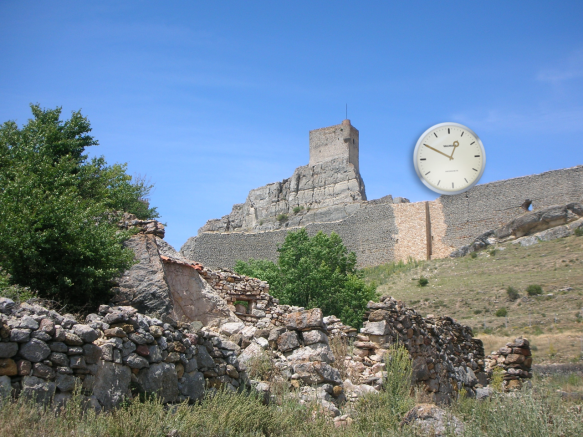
12:50
